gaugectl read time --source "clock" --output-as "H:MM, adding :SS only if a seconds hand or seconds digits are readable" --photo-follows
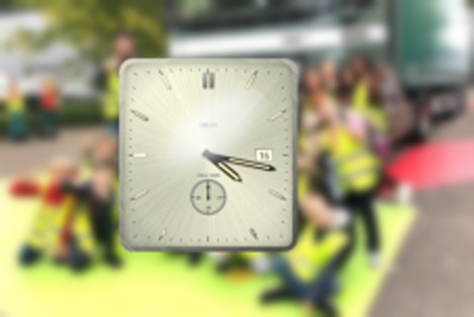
4:17
